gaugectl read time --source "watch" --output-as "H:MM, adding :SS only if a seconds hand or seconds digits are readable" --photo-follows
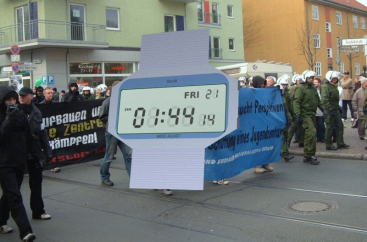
1:44:14
